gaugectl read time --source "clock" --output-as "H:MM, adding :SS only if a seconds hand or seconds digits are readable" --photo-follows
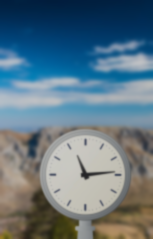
11:14
